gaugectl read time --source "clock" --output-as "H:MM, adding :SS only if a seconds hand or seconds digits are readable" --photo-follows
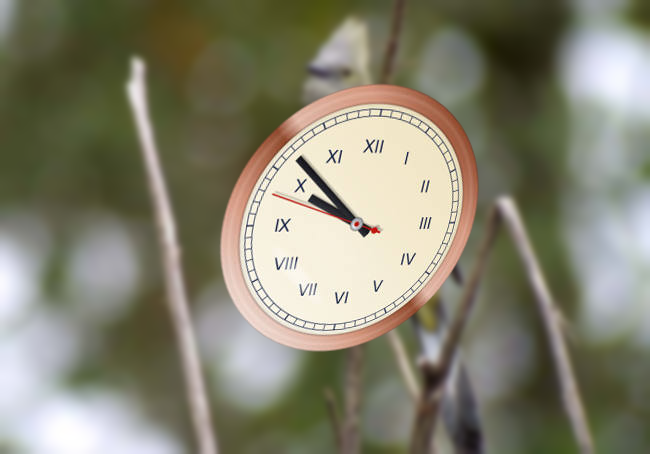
9:51:48
